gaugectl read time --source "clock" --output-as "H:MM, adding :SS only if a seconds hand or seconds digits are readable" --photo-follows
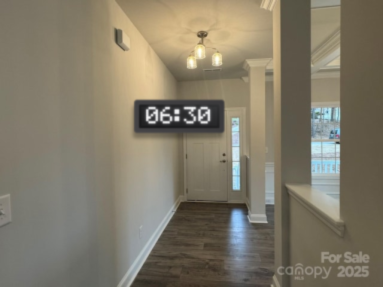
6:30
